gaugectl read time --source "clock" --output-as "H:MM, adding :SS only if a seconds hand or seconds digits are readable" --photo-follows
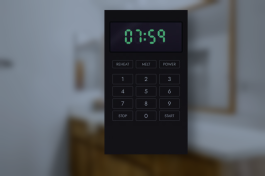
7:59
